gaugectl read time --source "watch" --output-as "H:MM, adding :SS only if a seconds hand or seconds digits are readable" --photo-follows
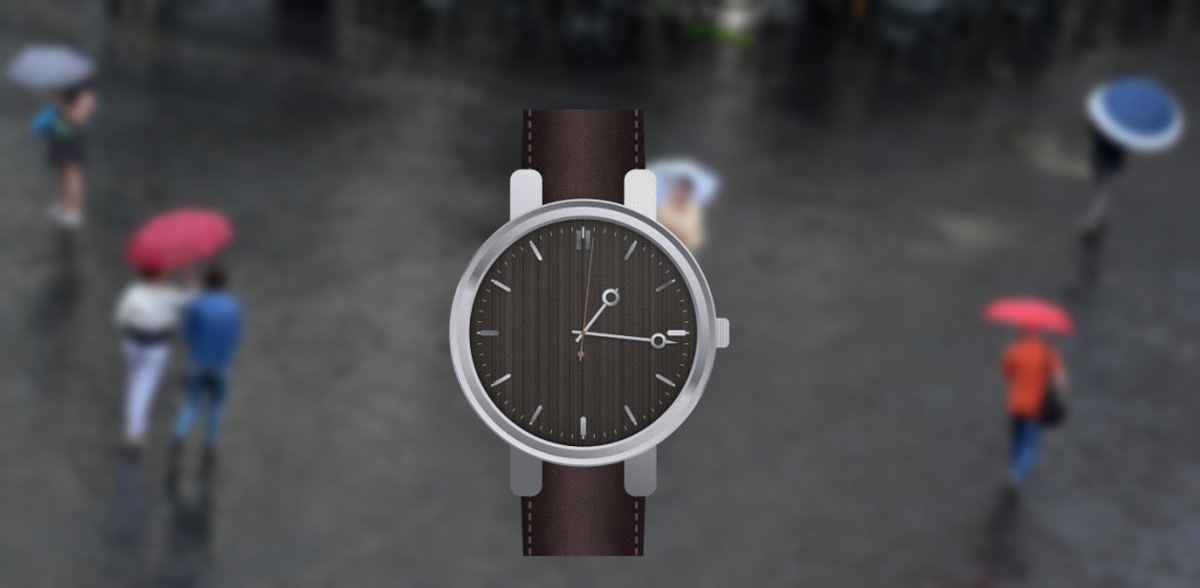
1:16:01
